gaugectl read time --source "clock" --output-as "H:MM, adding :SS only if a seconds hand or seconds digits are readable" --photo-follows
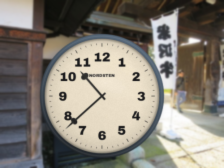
10:38
